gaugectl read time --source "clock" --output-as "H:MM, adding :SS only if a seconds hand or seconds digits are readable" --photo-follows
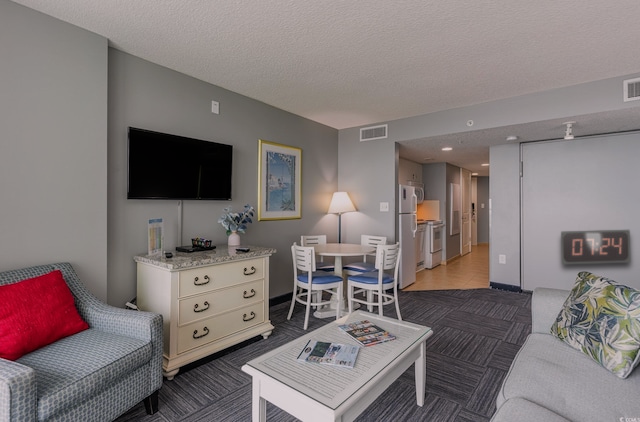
7:24
